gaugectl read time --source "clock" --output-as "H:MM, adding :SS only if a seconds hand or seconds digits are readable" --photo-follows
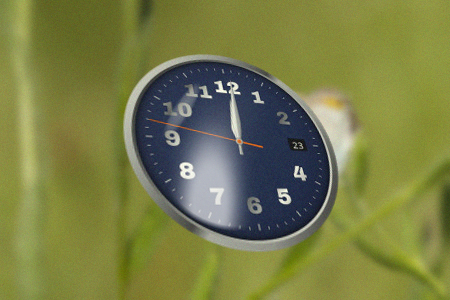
12:00:47
